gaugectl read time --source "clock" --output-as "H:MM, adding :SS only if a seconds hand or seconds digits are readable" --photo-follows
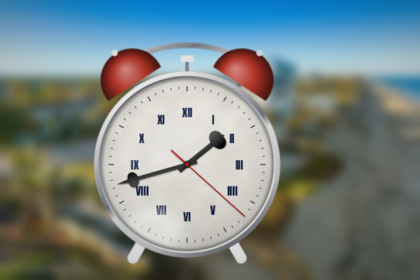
1:42:22
